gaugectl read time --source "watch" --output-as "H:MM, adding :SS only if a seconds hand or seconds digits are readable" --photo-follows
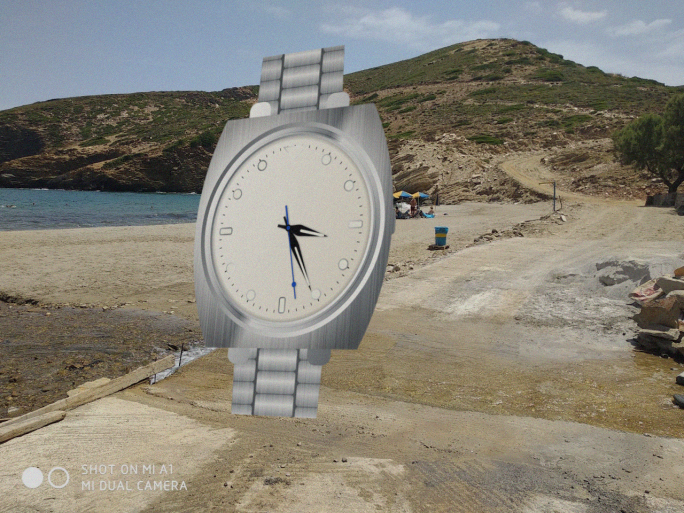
3:25:28
